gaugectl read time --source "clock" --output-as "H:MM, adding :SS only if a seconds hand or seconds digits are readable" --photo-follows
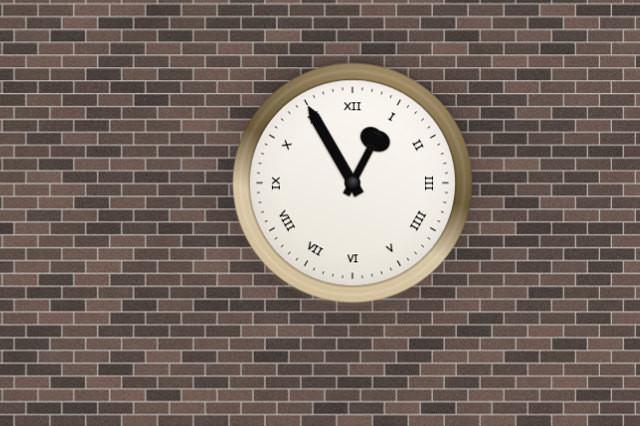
12:55
